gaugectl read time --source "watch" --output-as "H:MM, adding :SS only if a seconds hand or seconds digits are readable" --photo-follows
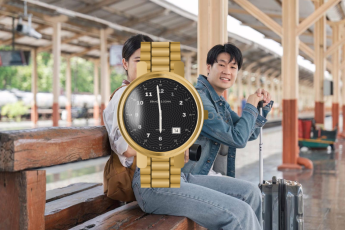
5:59
